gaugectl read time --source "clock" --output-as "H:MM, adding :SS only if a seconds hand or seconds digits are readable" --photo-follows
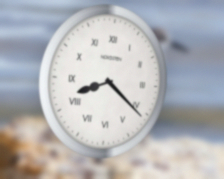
8:21
